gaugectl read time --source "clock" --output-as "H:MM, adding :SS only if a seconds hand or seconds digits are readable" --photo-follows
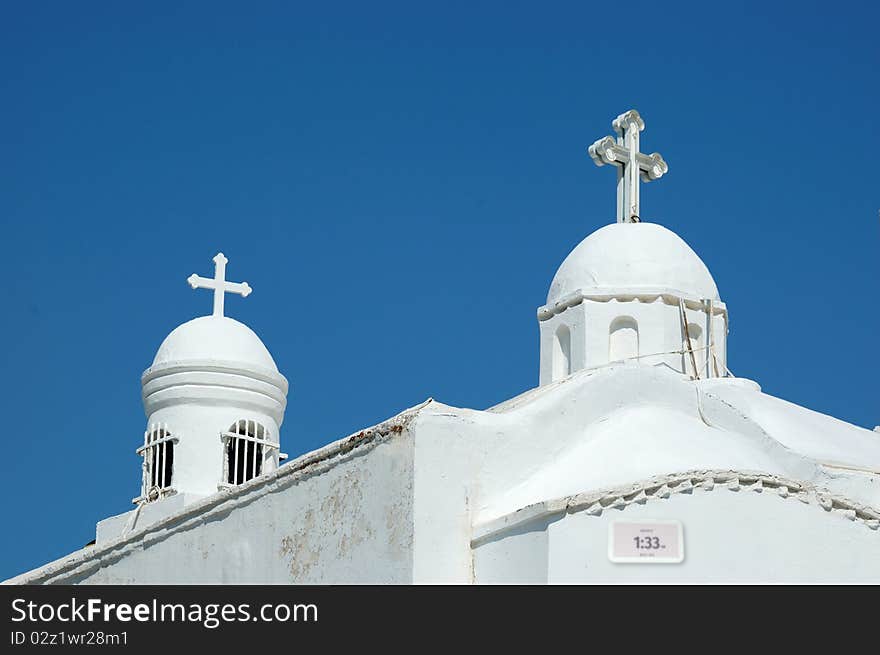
1:33
